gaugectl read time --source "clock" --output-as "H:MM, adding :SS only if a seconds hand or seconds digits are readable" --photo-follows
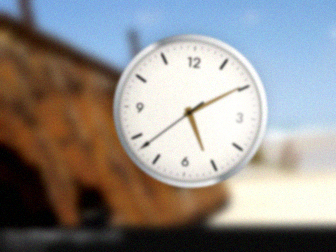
5:09:38
